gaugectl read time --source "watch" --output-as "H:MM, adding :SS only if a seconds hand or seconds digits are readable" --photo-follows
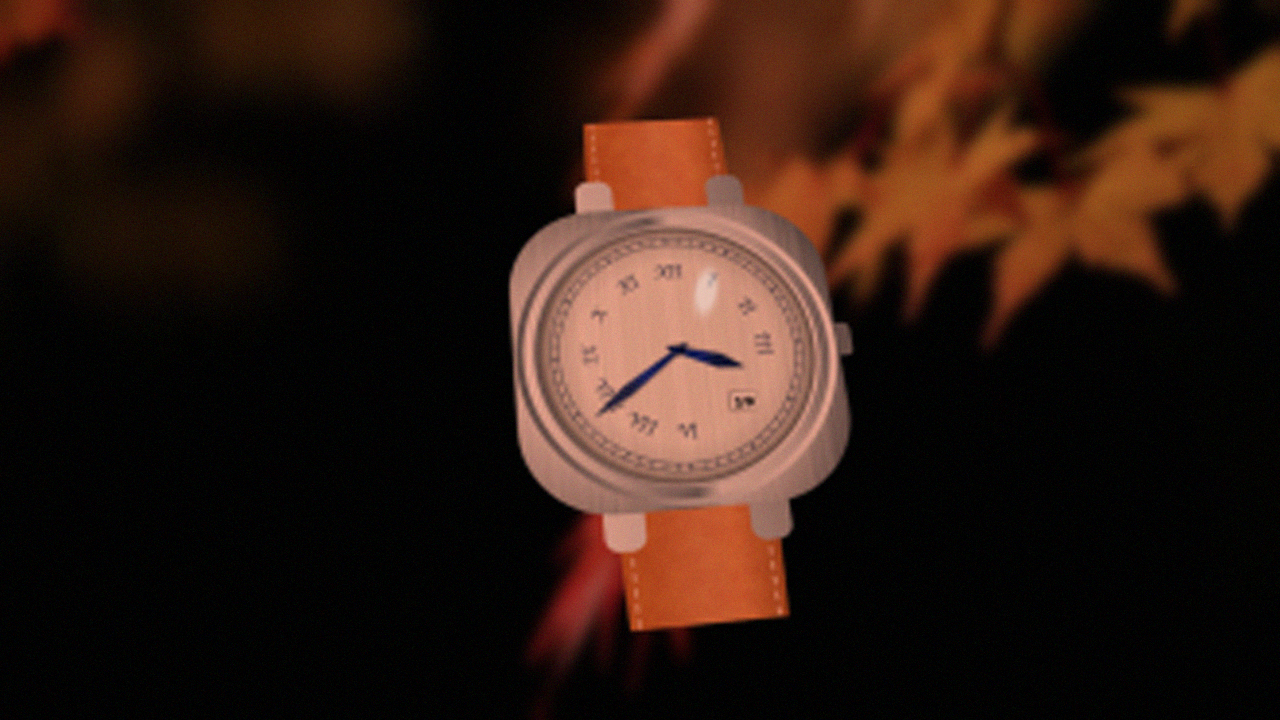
3:39
